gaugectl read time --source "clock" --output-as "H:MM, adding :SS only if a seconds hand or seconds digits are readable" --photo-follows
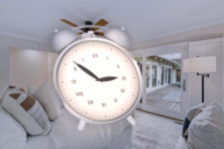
2:52
